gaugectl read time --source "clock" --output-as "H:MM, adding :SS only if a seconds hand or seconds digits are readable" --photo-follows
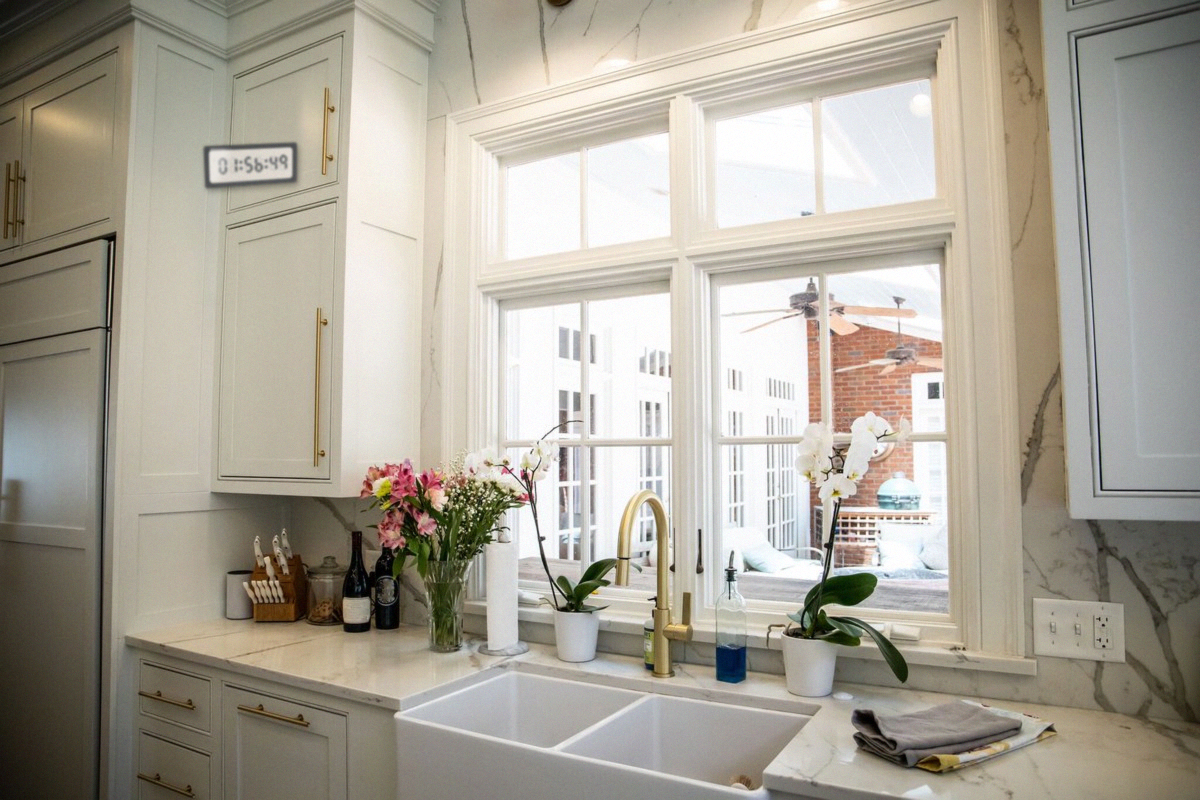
1:56:49
